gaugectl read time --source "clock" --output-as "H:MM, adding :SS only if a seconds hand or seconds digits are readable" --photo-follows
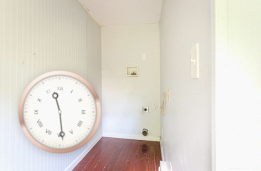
11:29
